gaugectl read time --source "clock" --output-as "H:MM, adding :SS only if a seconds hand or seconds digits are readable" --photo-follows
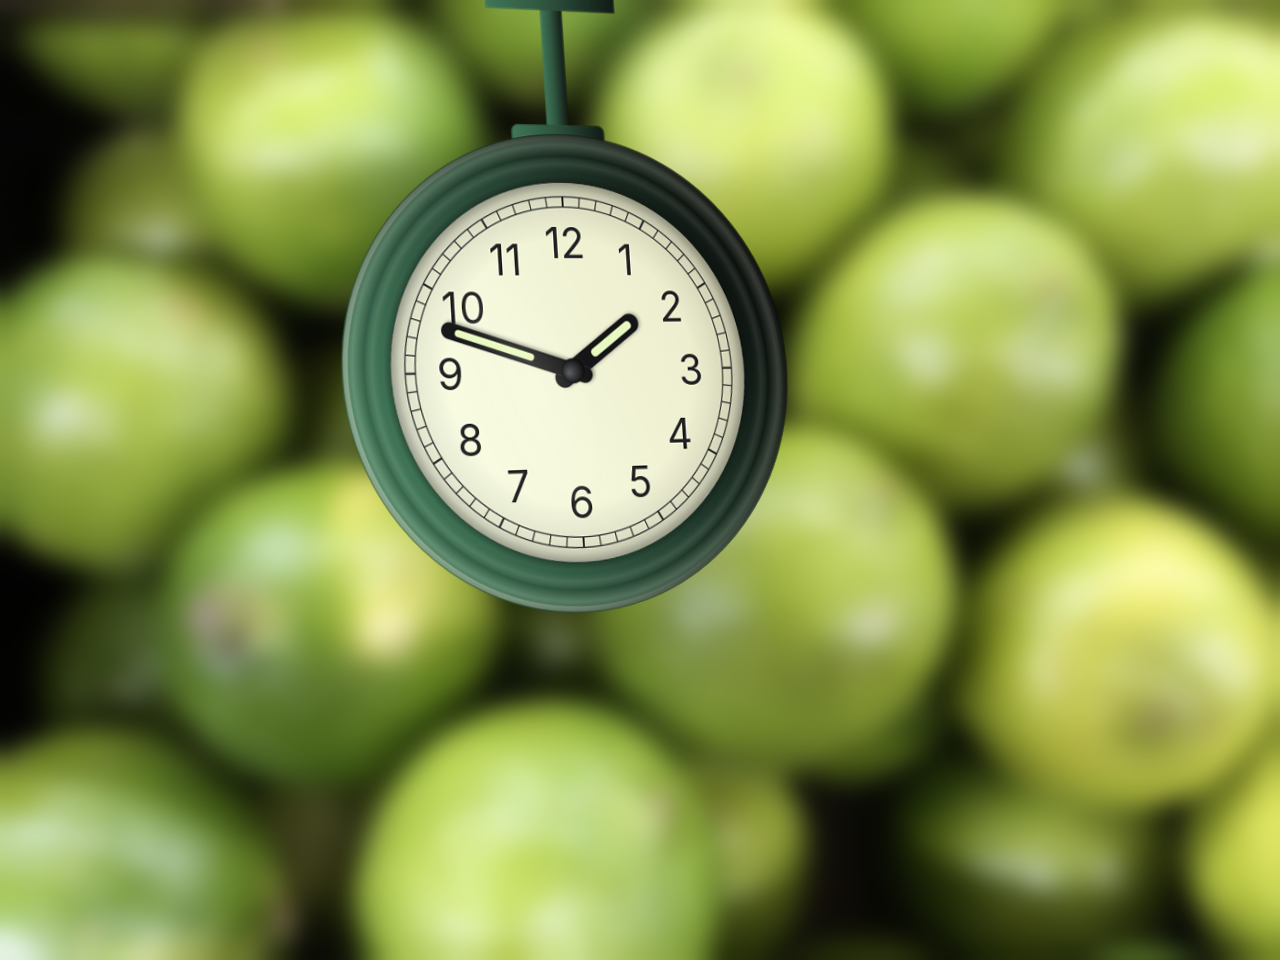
1:48
